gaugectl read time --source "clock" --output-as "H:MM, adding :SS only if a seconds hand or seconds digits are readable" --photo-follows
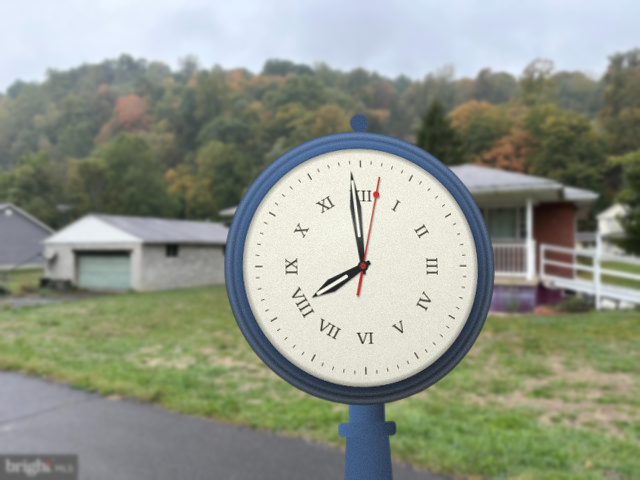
7:59:02
